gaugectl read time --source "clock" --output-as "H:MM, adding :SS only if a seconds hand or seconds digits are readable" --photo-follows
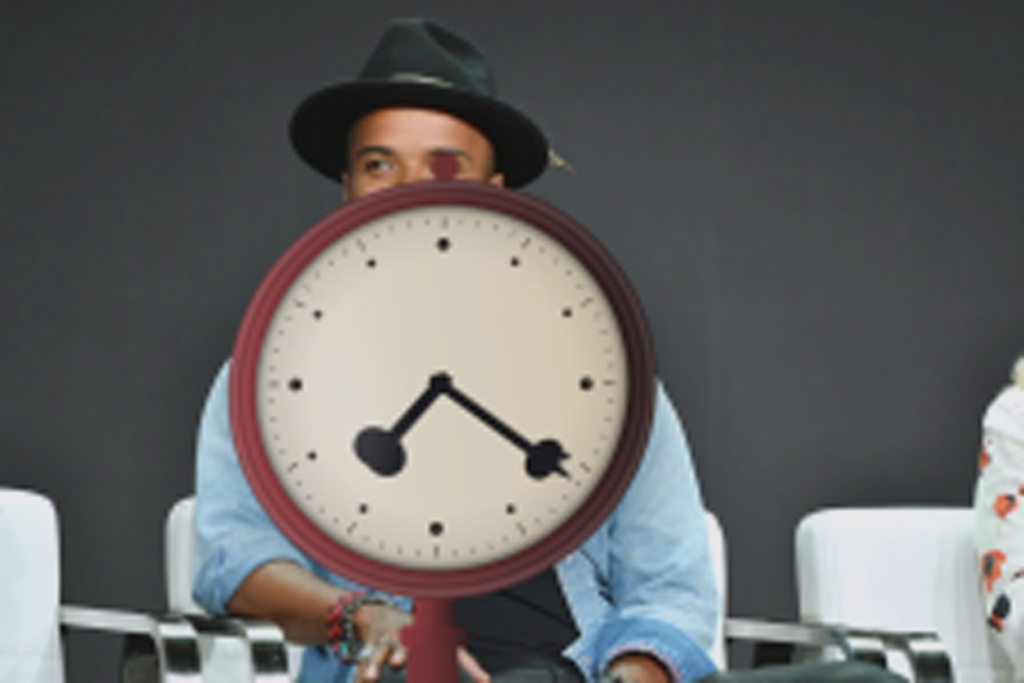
7:21
